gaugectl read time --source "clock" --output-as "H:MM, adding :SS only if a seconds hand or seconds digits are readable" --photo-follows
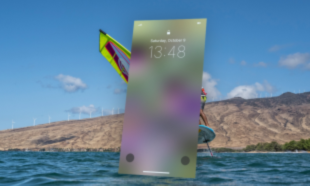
13:48
